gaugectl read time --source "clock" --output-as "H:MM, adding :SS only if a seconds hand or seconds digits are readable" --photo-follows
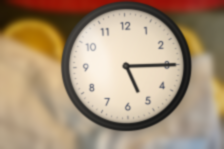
5:15
